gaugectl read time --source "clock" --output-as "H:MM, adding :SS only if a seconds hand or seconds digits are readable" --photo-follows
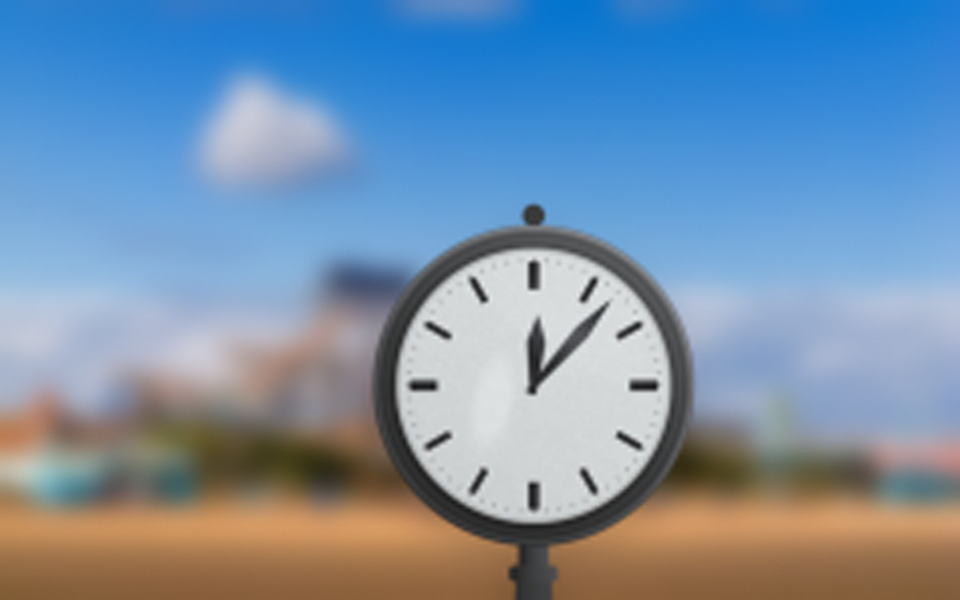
12:07
